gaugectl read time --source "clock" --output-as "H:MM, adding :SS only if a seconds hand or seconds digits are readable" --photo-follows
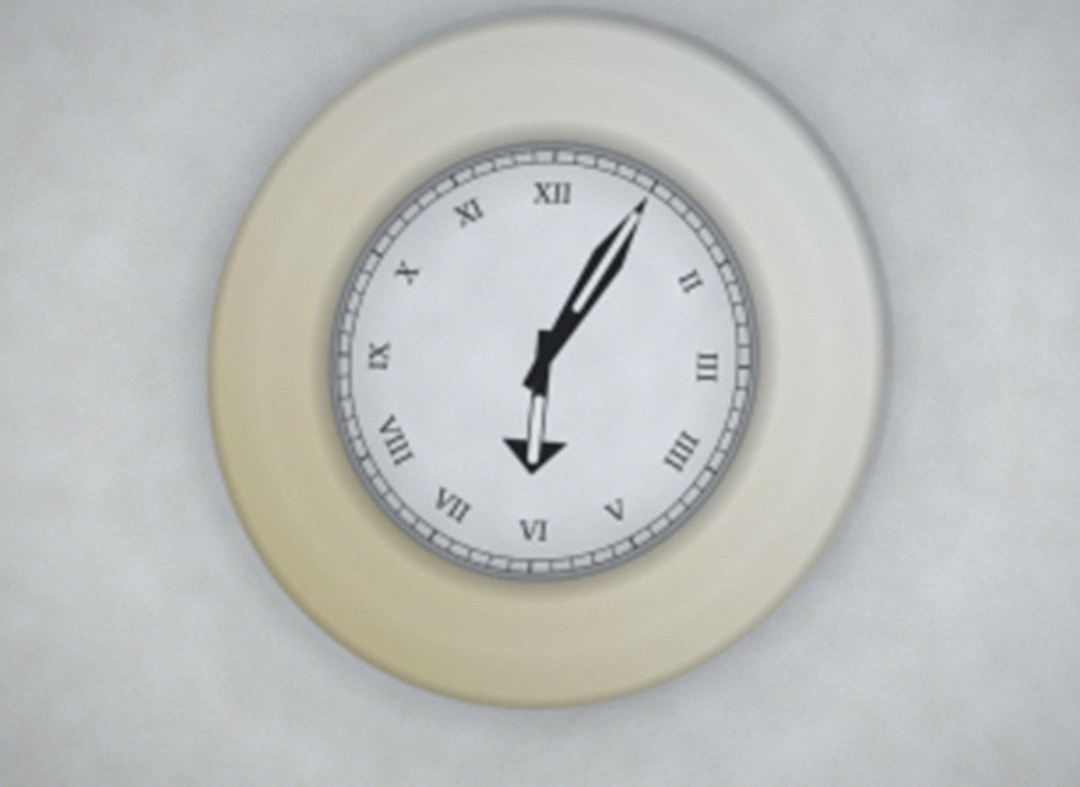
6:05
